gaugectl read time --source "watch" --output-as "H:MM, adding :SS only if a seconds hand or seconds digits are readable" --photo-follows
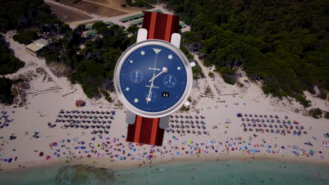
1:31
